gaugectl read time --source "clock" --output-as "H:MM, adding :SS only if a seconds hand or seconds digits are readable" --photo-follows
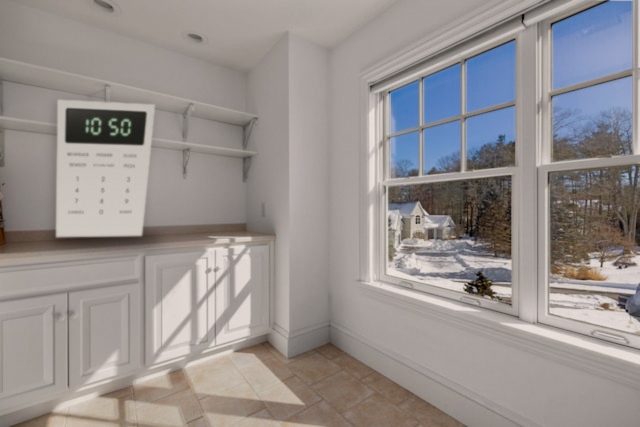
10:50
